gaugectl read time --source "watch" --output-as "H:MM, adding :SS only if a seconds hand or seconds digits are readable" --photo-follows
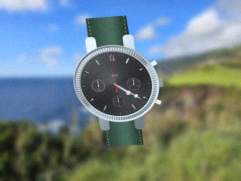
4:21
